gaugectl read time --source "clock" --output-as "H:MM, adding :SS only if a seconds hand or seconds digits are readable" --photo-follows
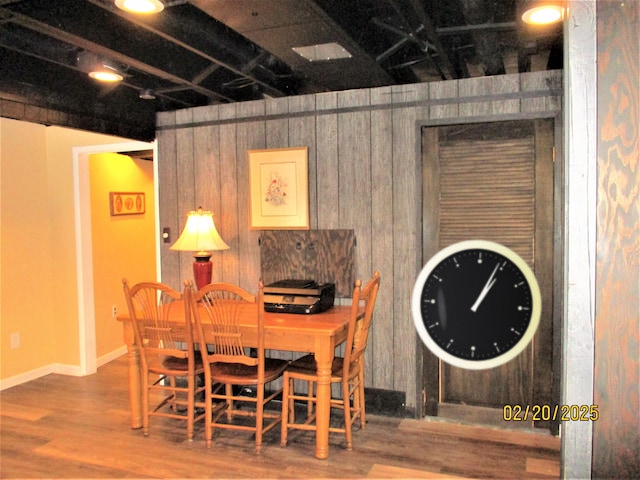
1:04
